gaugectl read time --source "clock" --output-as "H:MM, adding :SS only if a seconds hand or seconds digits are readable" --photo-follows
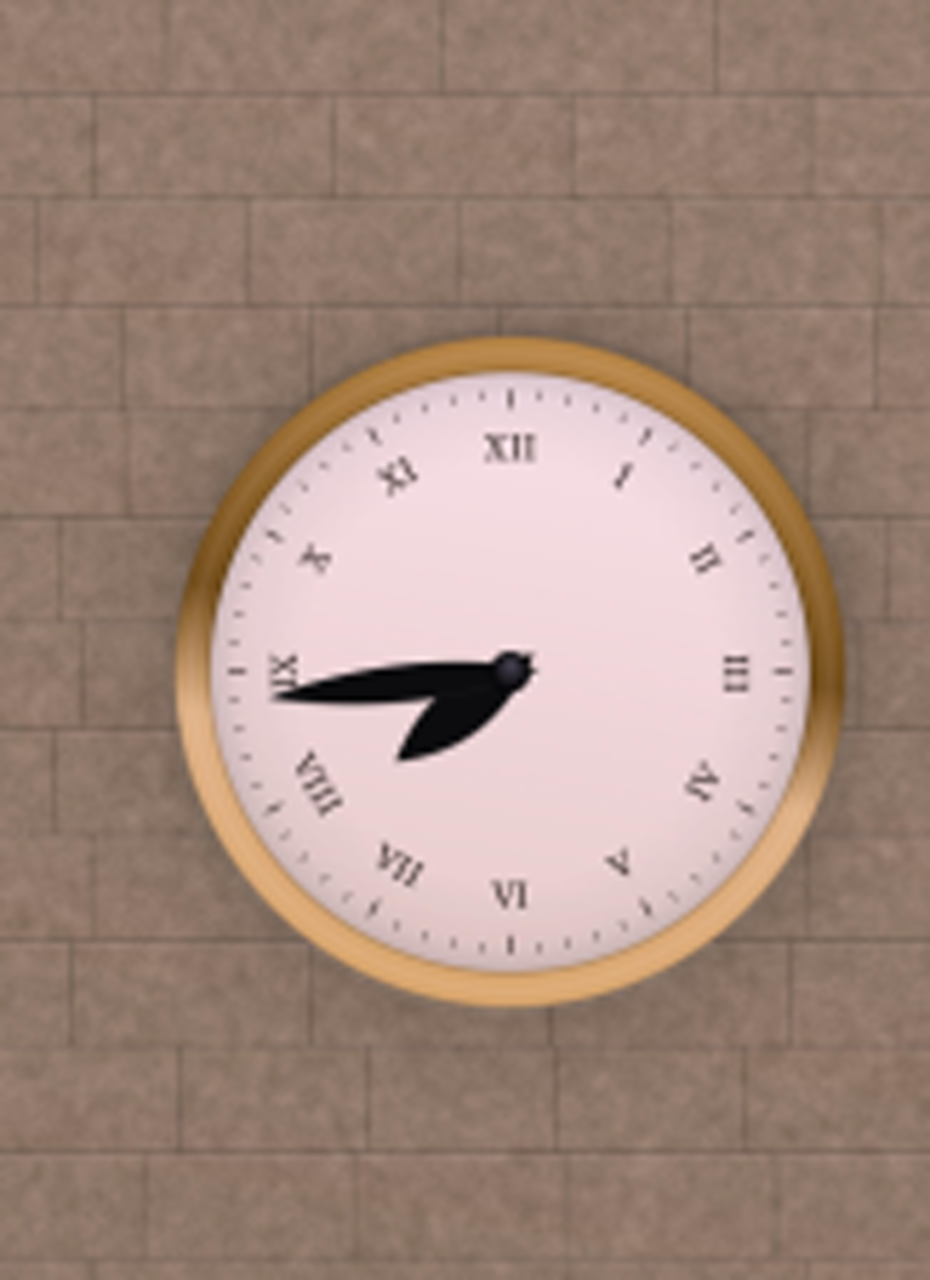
7:44
